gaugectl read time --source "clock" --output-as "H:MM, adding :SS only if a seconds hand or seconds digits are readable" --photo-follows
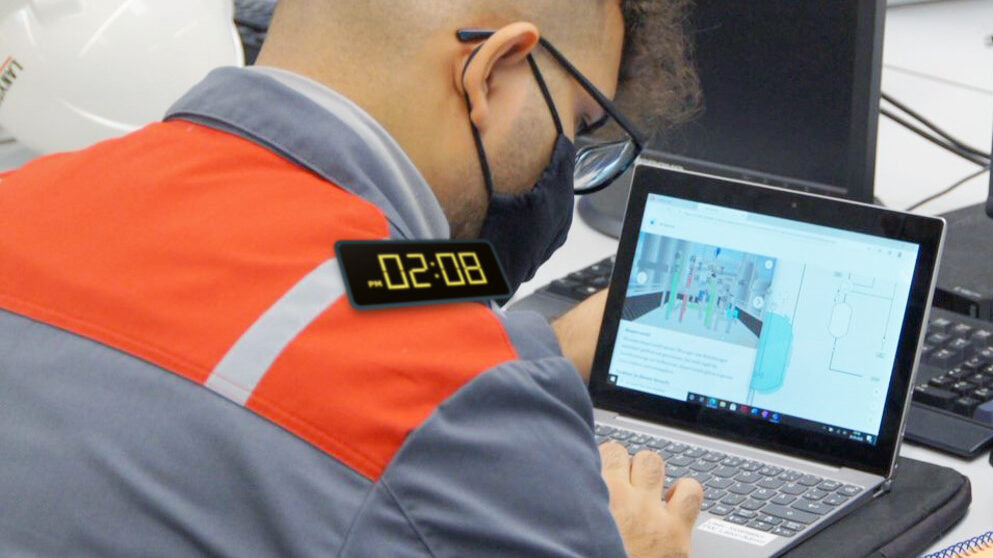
2:08
